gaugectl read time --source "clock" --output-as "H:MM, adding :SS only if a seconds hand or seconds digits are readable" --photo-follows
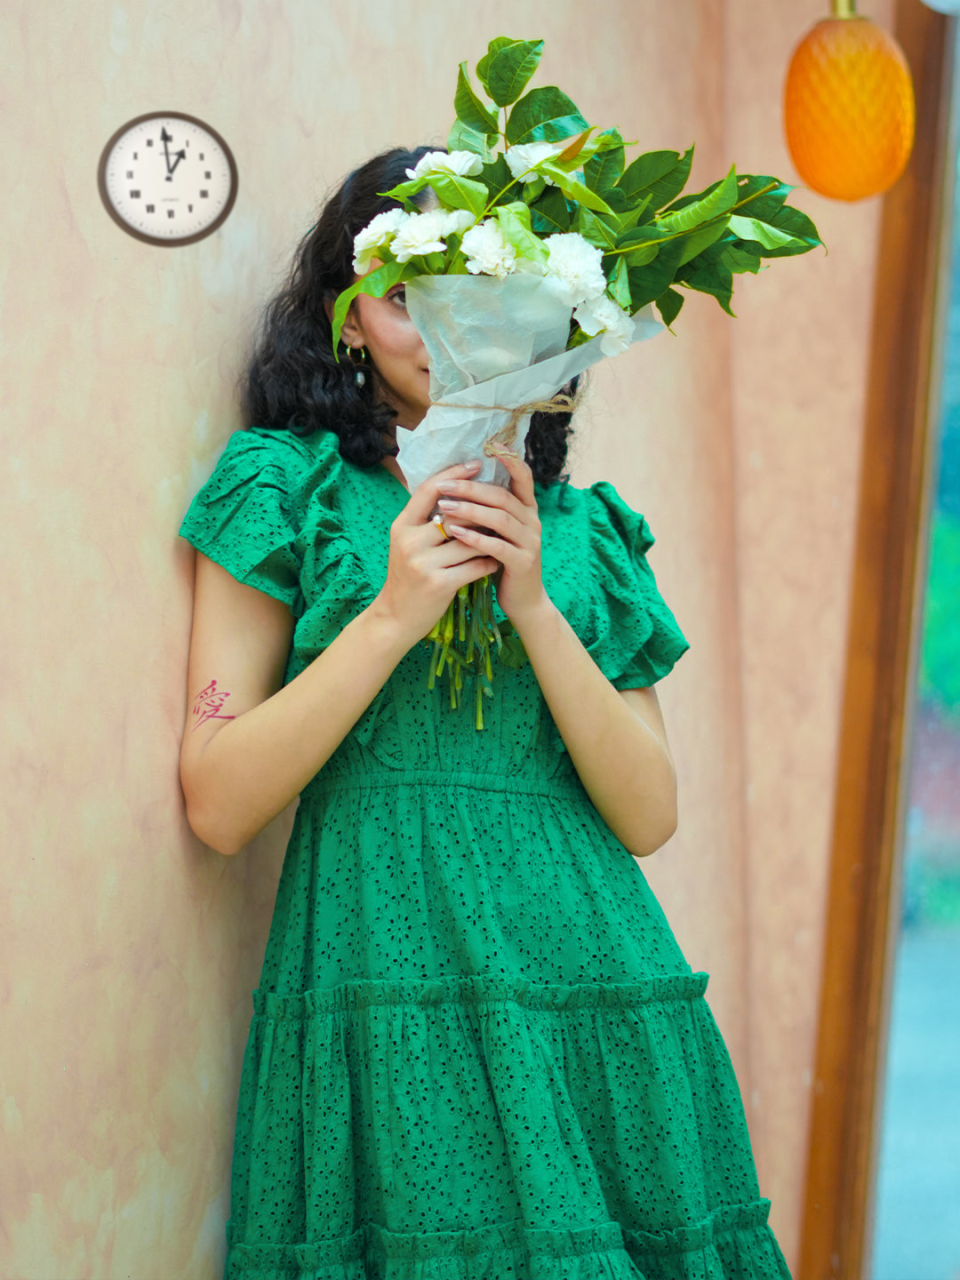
12:59
